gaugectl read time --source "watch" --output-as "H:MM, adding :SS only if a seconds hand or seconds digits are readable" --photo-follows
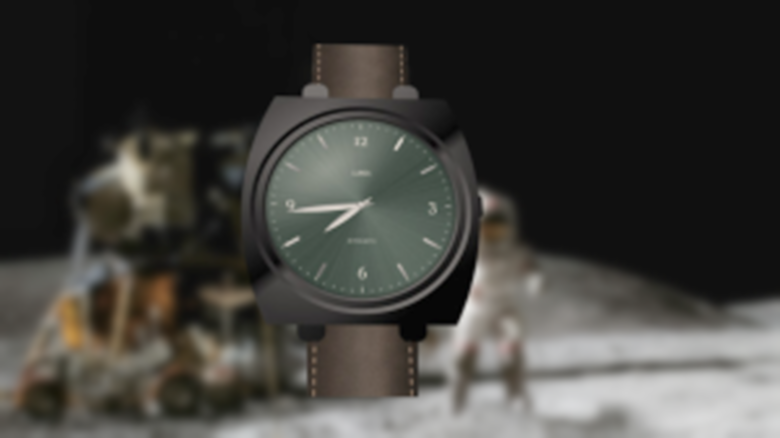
7:44
